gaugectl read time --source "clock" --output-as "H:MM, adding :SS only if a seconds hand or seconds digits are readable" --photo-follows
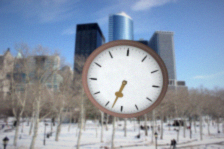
6:33
